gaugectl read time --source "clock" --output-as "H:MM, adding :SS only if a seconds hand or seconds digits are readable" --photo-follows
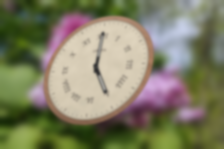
5:00
